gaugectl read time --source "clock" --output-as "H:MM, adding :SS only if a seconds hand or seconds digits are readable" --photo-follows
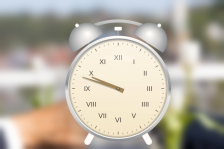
9:48
